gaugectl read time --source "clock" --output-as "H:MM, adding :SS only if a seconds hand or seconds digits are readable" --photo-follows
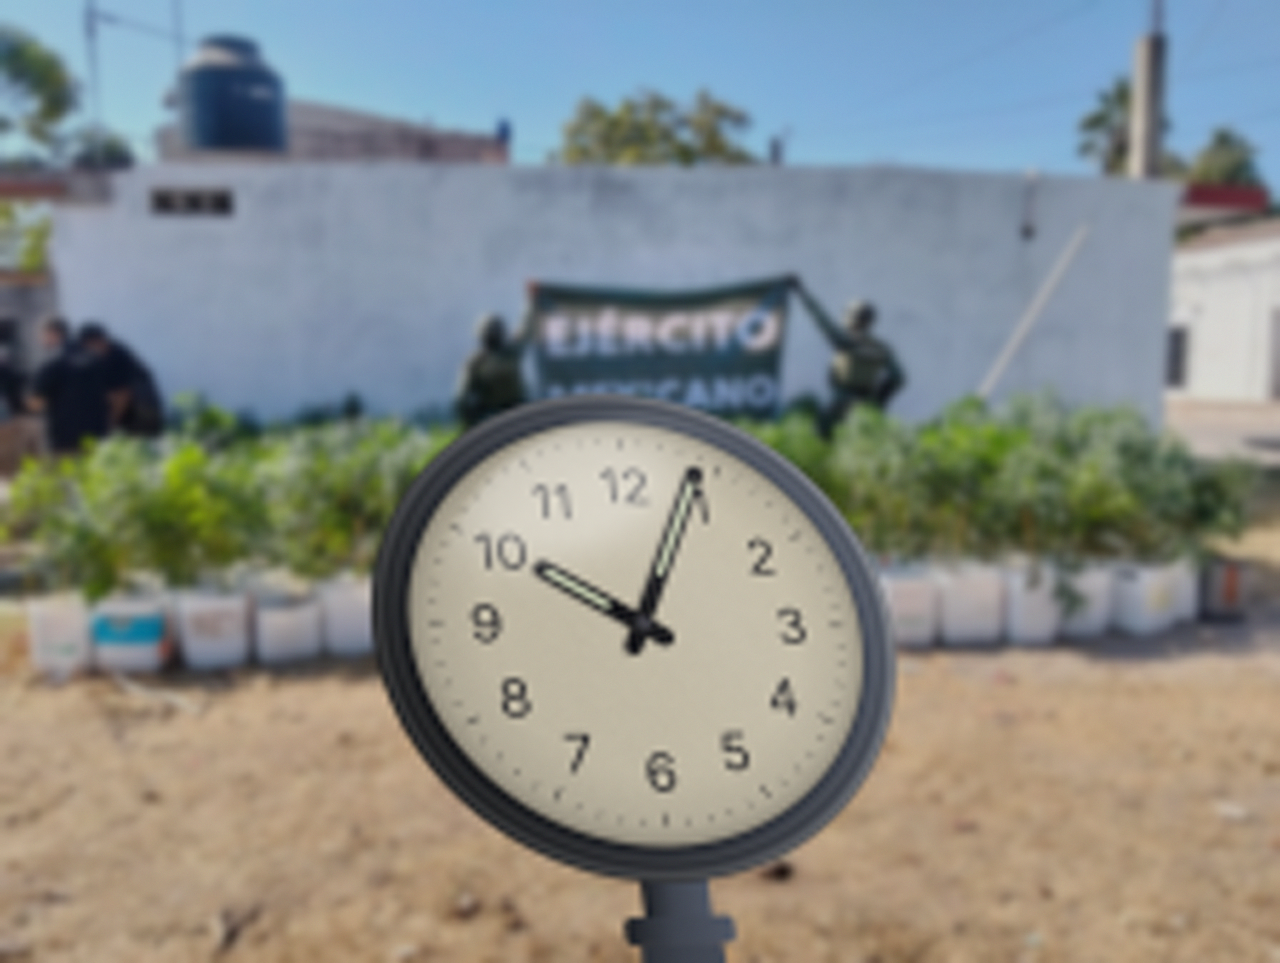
10:04
